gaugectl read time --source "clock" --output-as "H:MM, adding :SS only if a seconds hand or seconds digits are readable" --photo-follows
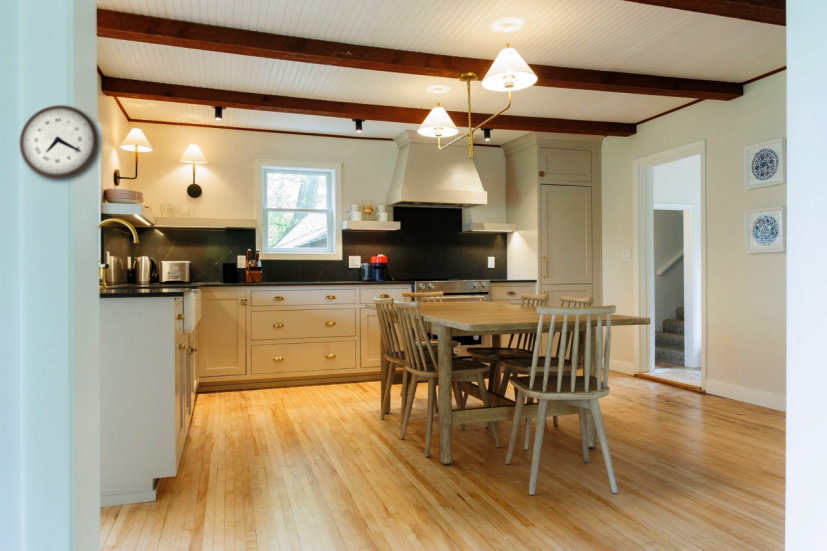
7:20
